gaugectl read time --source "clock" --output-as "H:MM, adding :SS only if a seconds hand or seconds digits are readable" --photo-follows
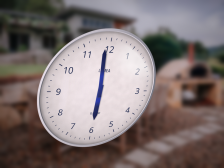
5:59
